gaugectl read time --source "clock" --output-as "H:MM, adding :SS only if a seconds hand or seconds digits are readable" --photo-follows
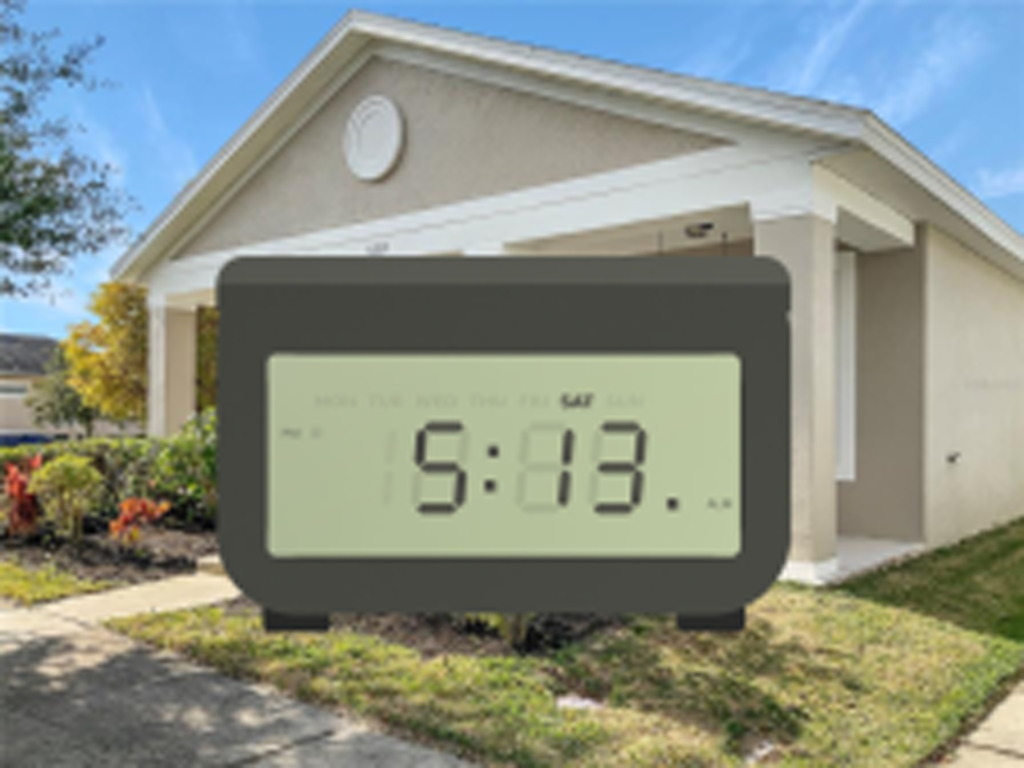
5:13
